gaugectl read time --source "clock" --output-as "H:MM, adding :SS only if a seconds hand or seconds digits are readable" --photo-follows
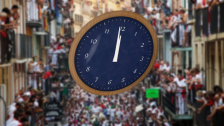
11:59
